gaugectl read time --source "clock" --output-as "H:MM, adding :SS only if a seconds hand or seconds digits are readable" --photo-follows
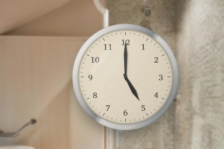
5:00
